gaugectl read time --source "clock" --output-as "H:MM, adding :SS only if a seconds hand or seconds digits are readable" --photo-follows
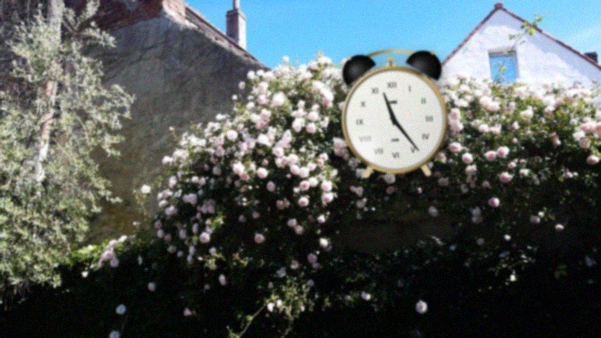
11:24
